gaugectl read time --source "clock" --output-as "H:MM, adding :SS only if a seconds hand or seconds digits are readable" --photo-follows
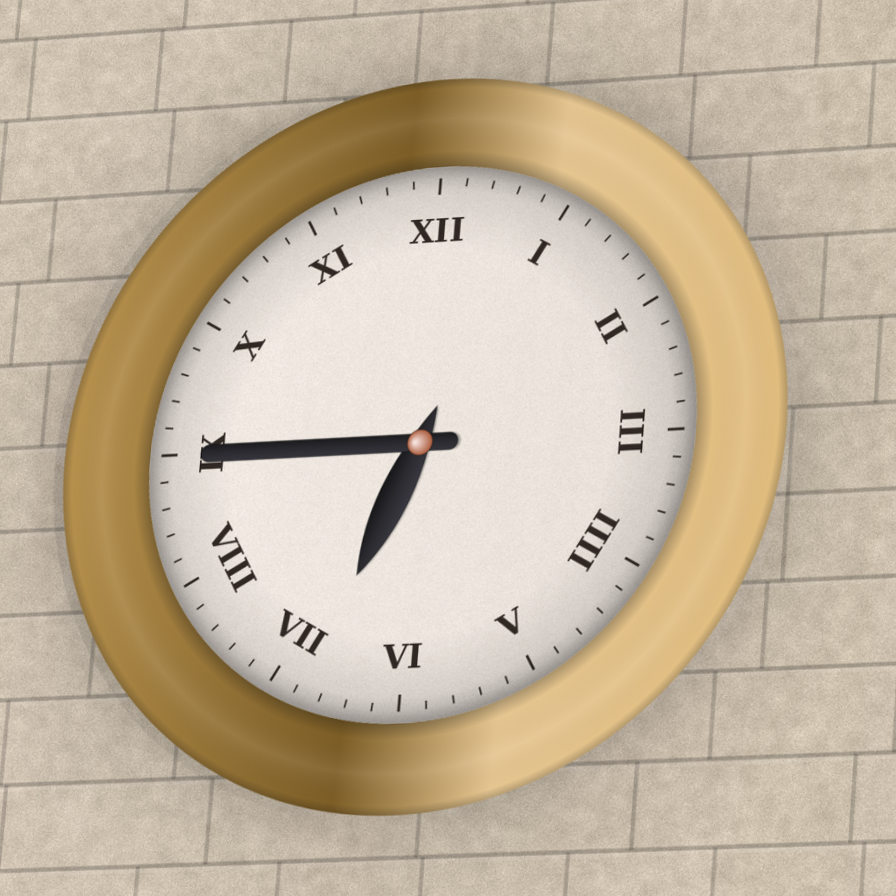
6:45
